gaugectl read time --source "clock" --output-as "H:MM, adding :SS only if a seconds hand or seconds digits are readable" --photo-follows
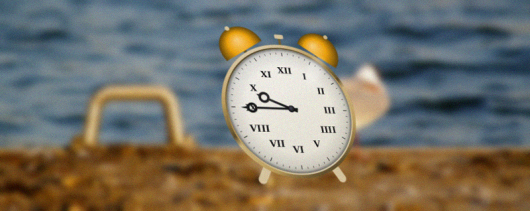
9:45
